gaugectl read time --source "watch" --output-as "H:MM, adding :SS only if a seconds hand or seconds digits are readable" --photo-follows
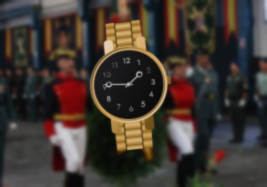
1:46
